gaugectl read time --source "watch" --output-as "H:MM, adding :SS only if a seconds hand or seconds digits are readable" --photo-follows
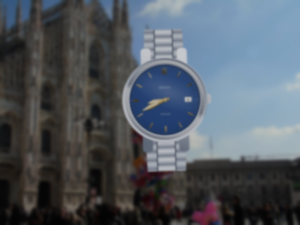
8:41
